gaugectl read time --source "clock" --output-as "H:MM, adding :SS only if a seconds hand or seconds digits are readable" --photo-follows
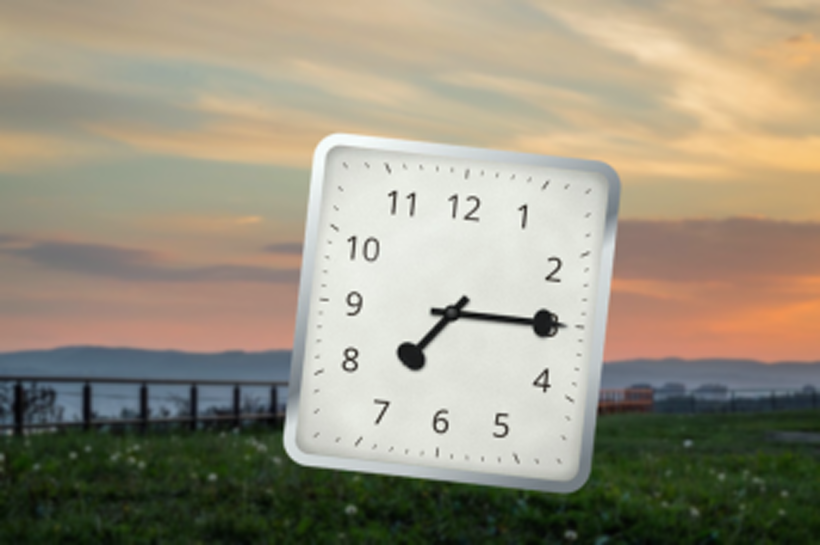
7:15
